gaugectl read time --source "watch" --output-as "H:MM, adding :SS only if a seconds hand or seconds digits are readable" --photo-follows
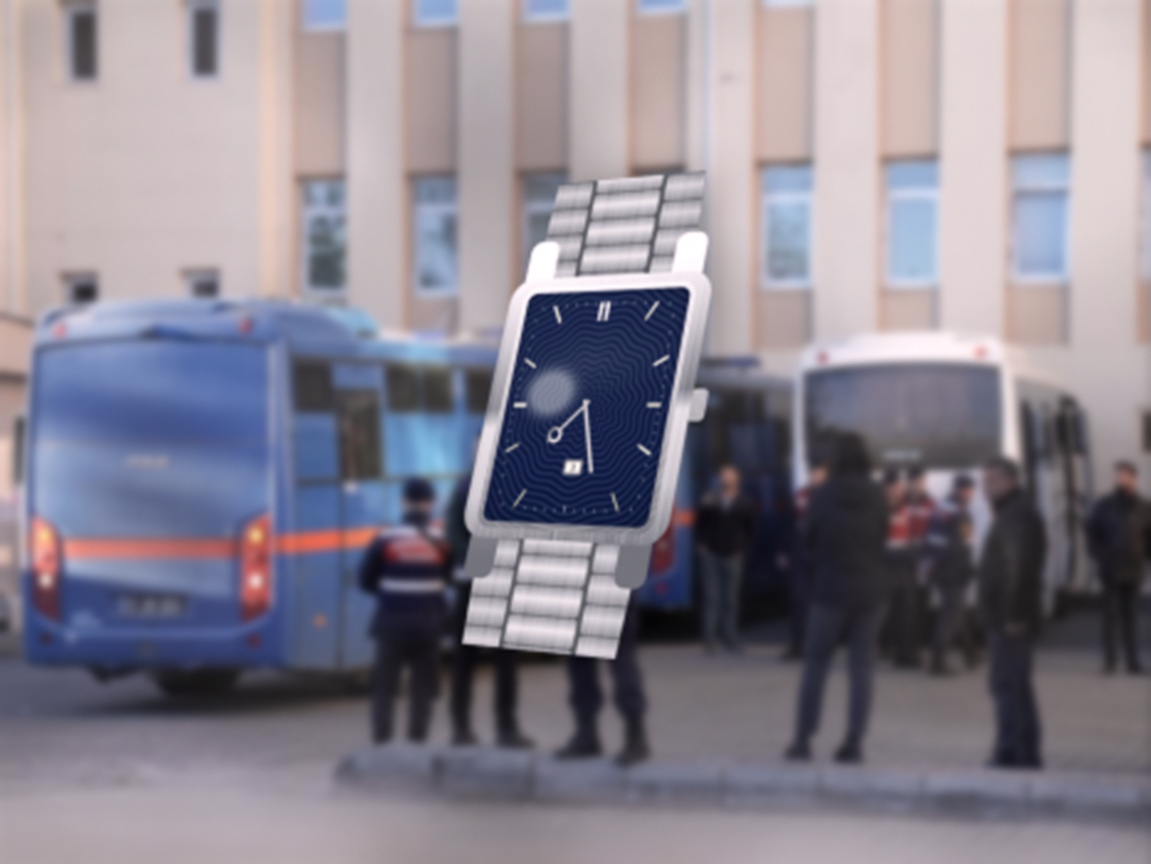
7:27
